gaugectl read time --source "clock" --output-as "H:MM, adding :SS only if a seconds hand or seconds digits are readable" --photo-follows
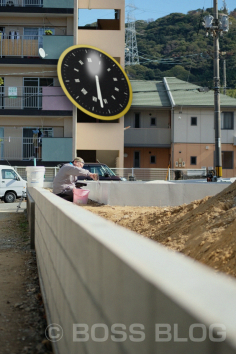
6:32
